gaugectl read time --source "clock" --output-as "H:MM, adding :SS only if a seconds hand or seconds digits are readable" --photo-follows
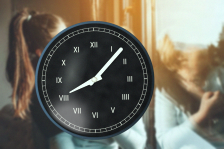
8:07
